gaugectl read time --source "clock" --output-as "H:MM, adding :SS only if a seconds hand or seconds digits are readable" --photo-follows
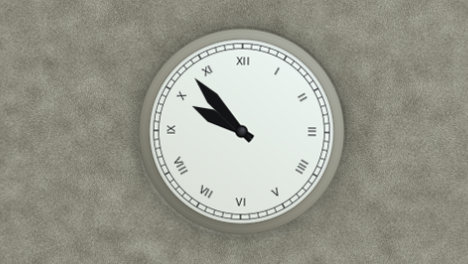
9:53
